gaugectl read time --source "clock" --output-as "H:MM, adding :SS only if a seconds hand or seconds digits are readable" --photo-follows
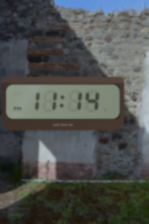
11:14
